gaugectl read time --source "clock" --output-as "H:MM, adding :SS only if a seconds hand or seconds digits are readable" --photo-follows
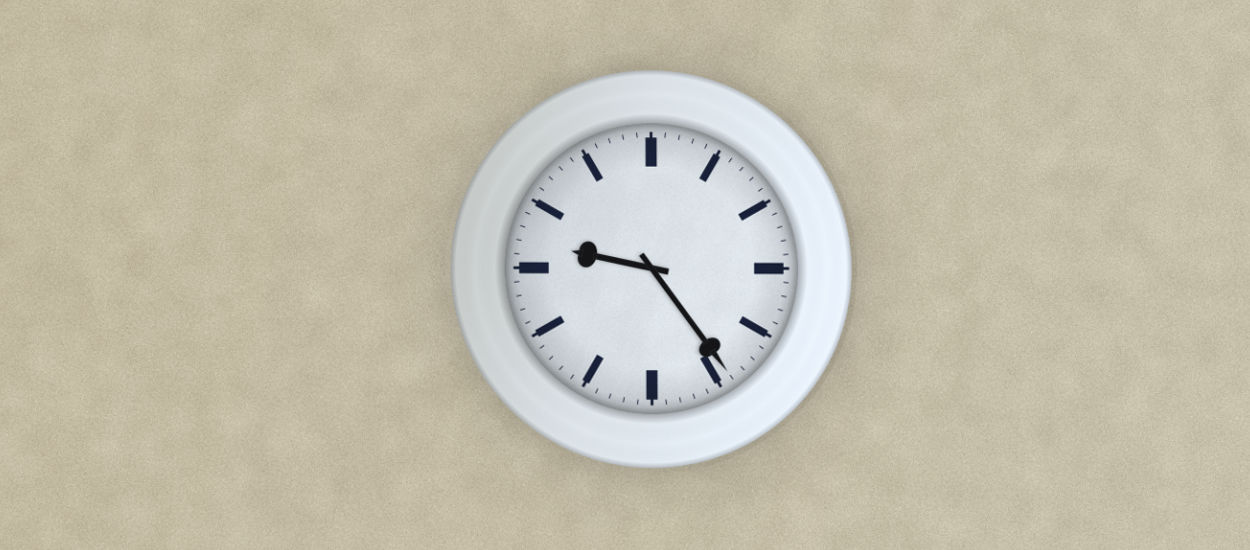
9:24
